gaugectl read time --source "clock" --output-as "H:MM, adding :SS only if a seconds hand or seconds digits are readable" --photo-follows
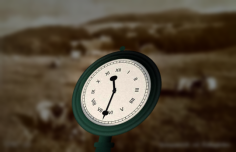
11:32
